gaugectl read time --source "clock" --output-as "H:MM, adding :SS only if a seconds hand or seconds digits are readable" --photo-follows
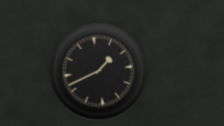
1:42
